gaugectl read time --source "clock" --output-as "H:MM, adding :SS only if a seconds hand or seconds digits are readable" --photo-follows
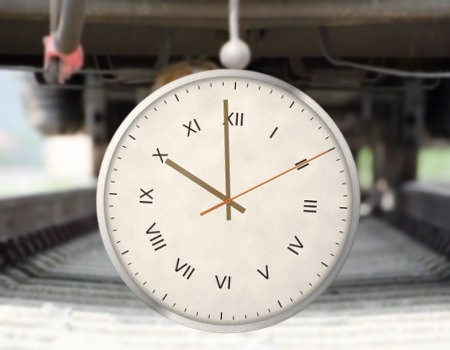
9:59:10
